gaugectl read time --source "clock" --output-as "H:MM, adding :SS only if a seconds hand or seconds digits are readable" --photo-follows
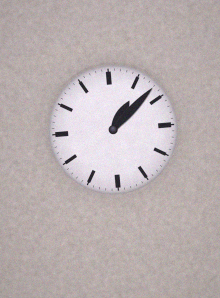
1:08
